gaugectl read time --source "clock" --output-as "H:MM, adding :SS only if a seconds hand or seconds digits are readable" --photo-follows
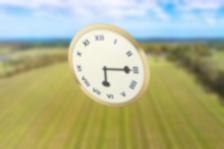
6:15
